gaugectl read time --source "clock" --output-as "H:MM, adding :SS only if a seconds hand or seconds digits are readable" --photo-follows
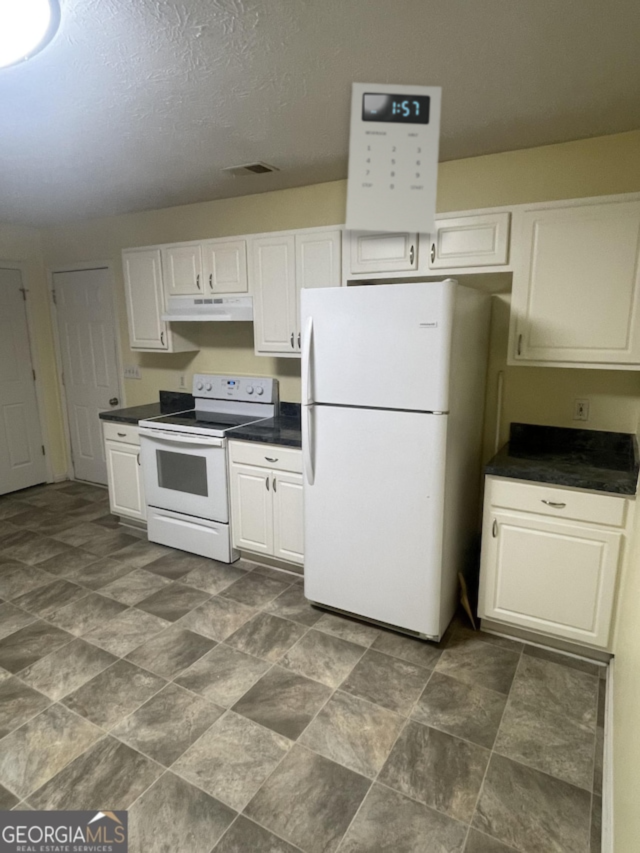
1:57
